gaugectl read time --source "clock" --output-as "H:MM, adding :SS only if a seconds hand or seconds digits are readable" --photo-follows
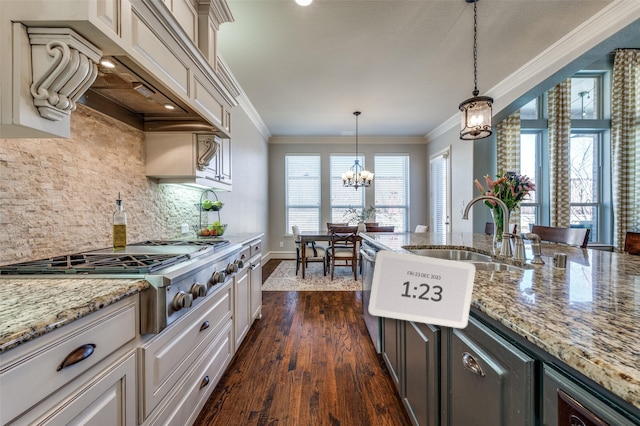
1:23
